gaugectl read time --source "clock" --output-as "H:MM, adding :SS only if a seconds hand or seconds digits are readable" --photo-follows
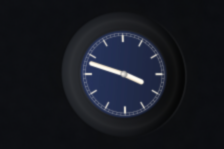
3:48
